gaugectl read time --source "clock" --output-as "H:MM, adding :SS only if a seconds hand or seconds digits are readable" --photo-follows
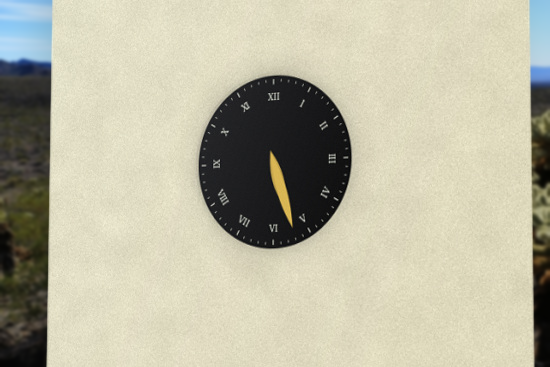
5:27
